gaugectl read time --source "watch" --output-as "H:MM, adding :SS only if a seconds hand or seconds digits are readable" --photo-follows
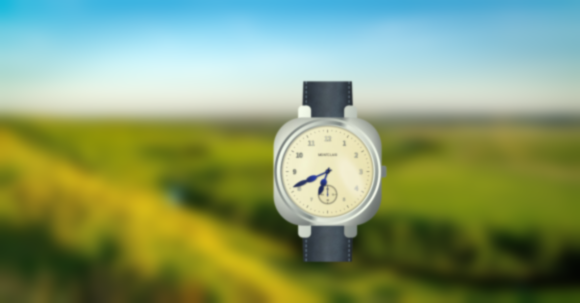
6:41
